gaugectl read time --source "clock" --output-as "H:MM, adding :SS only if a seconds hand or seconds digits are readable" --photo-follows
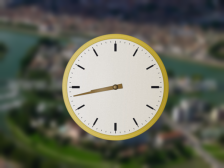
8:43
